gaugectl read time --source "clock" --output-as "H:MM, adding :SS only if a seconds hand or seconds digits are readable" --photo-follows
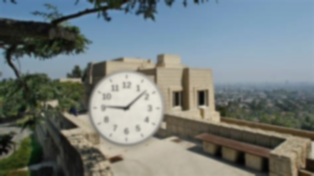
9:08
